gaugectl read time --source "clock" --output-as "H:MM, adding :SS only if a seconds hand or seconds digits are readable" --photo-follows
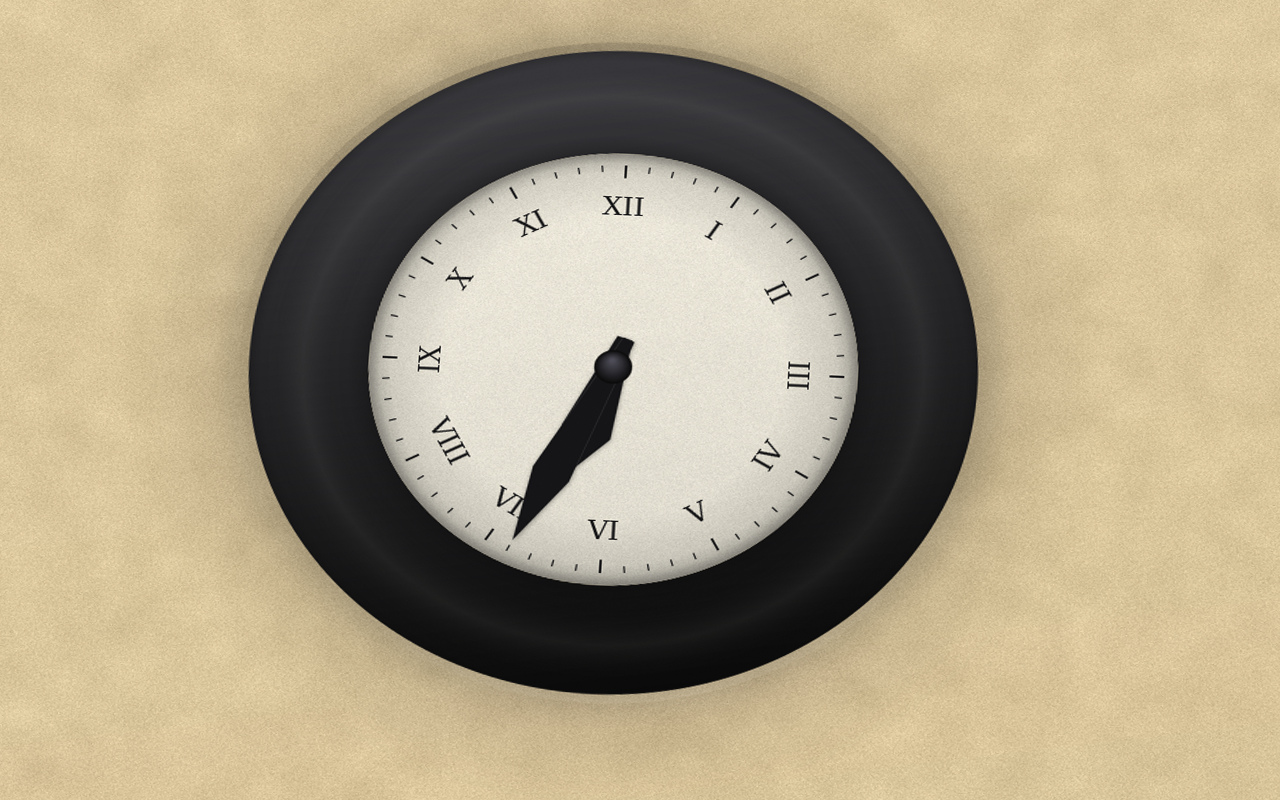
6:34
